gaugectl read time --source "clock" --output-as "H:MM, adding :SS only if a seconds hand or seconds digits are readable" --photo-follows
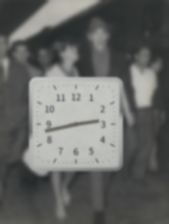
2:43
